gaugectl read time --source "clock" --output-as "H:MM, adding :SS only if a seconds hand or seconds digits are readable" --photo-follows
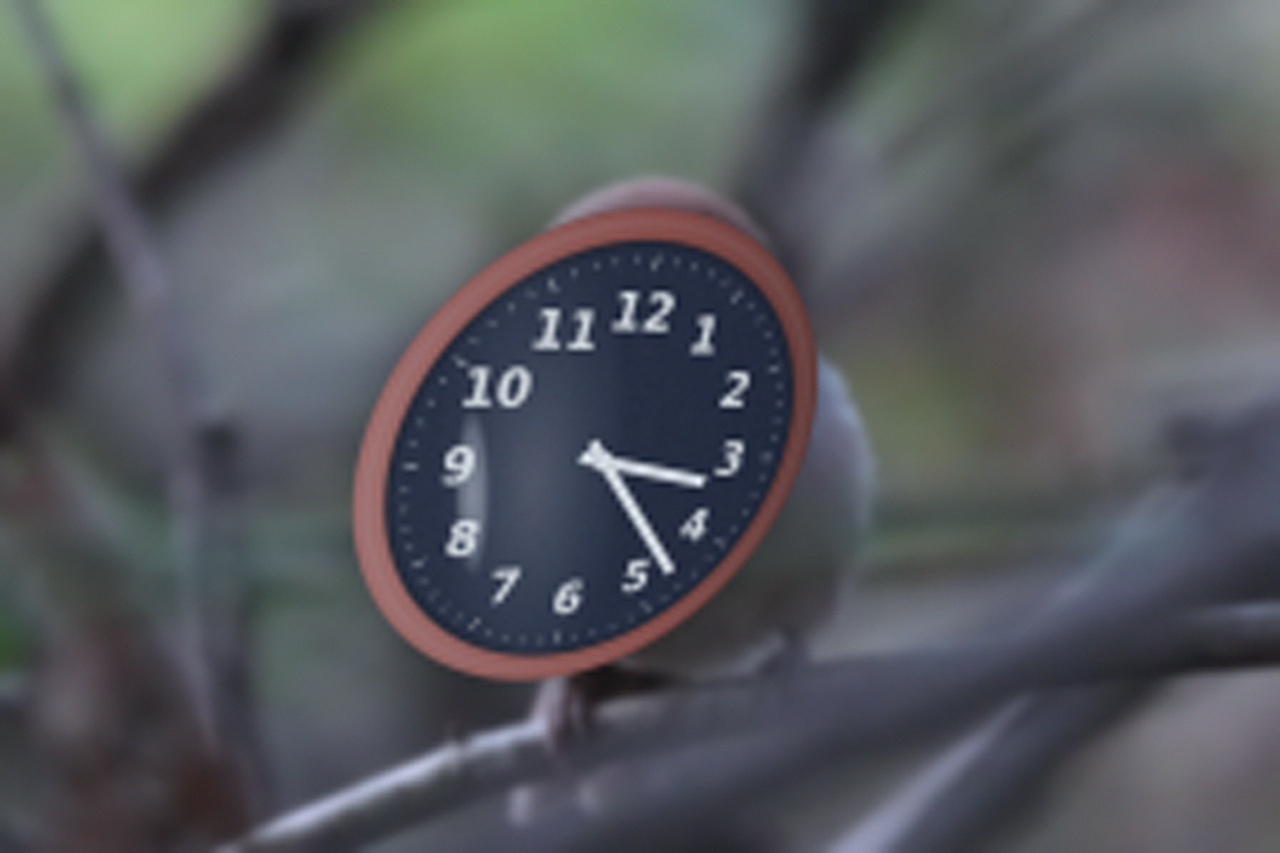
3:23
